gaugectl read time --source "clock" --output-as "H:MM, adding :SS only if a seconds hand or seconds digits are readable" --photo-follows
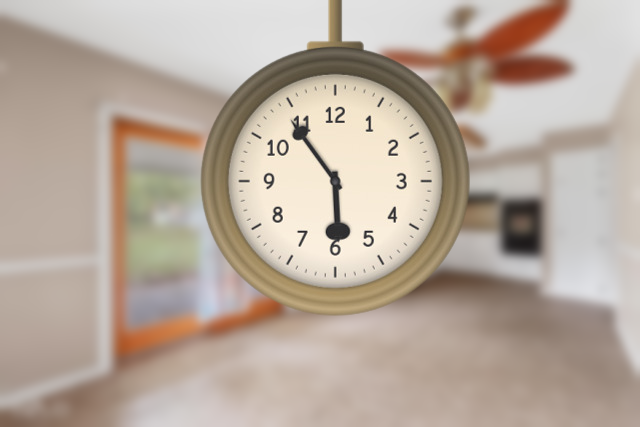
5:54
